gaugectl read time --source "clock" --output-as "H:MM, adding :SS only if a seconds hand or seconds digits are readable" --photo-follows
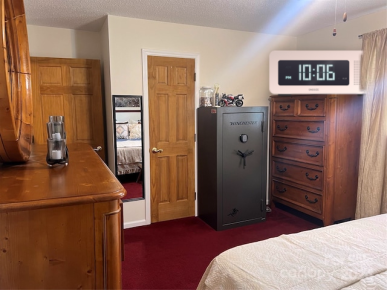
10:06
